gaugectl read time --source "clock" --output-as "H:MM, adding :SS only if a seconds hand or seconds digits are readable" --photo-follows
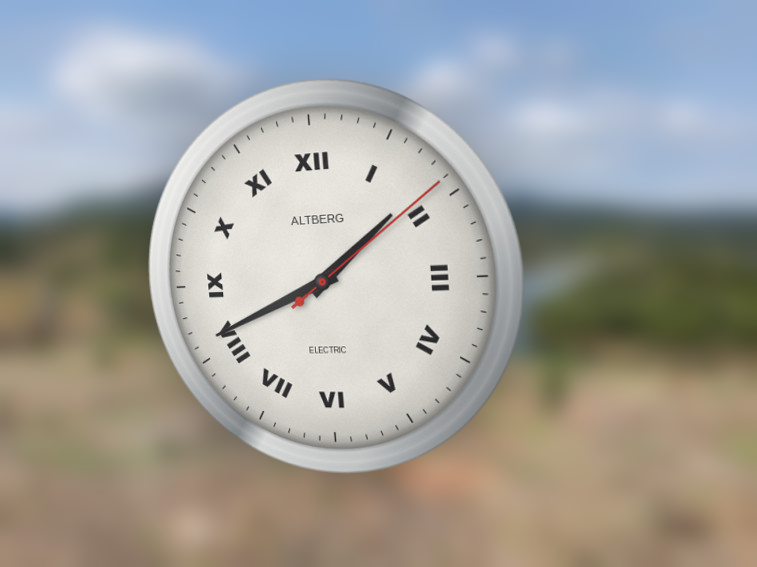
1:41:09
